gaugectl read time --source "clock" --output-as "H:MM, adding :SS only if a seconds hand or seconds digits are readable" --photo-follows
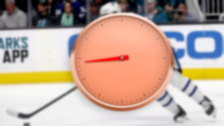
8:44
